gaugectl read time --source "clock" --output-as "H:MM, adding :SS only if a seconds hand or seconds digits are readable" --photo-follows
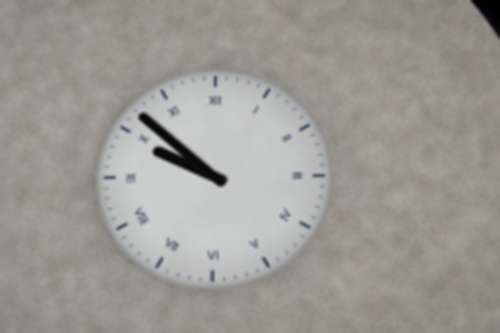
9:52
